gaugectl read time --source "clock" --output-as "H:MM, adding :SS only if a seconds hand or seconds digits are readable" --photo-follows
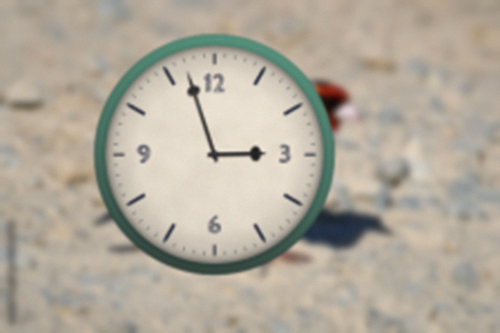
2:57
